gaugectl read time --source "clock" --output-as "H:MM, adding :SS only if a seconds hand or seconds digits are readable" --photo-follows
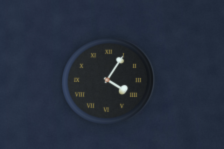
4:05
